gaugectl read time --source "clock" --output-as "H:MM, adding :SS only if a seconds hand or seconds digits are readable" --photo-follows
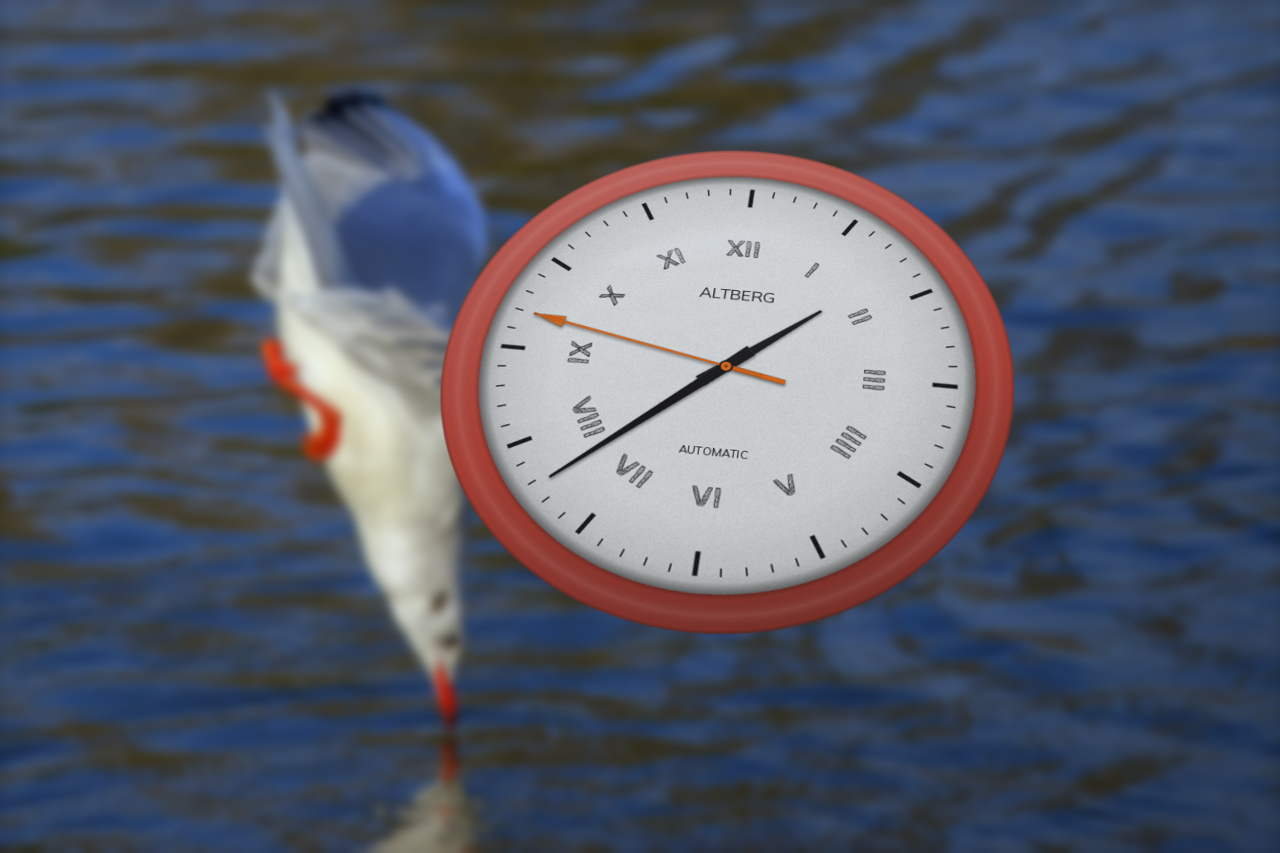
1:37:47
